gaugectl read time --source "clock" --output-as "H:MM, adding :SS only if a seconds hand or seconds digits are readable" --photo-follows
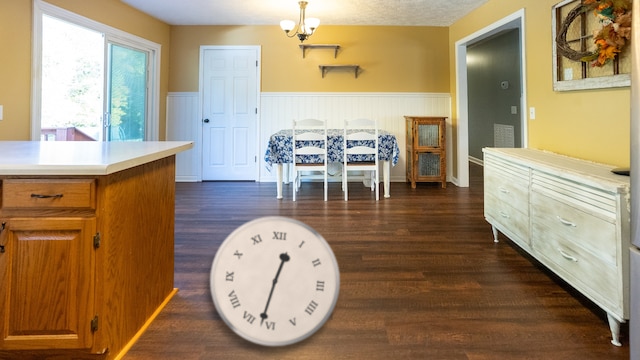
12:32
